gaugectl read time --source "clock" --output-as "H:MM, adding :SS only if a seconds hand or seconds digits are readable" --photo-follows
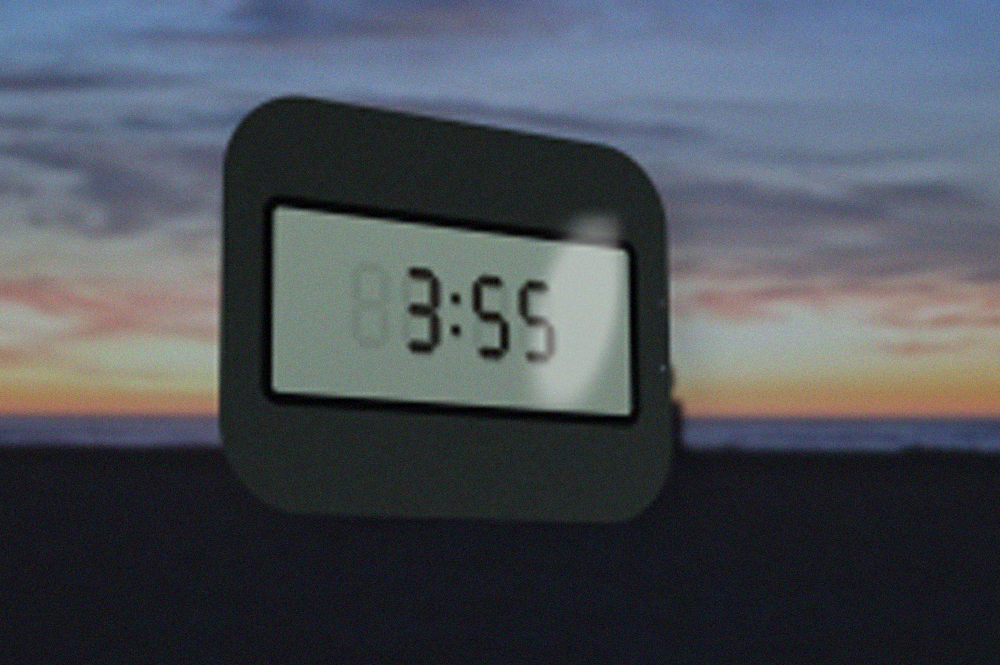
3:55
